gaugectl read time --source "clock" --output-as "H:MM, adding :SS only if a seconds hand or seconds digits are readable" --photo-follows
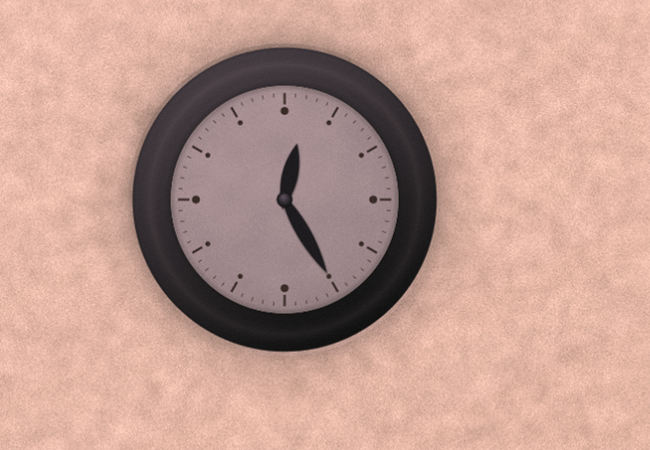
12:25
